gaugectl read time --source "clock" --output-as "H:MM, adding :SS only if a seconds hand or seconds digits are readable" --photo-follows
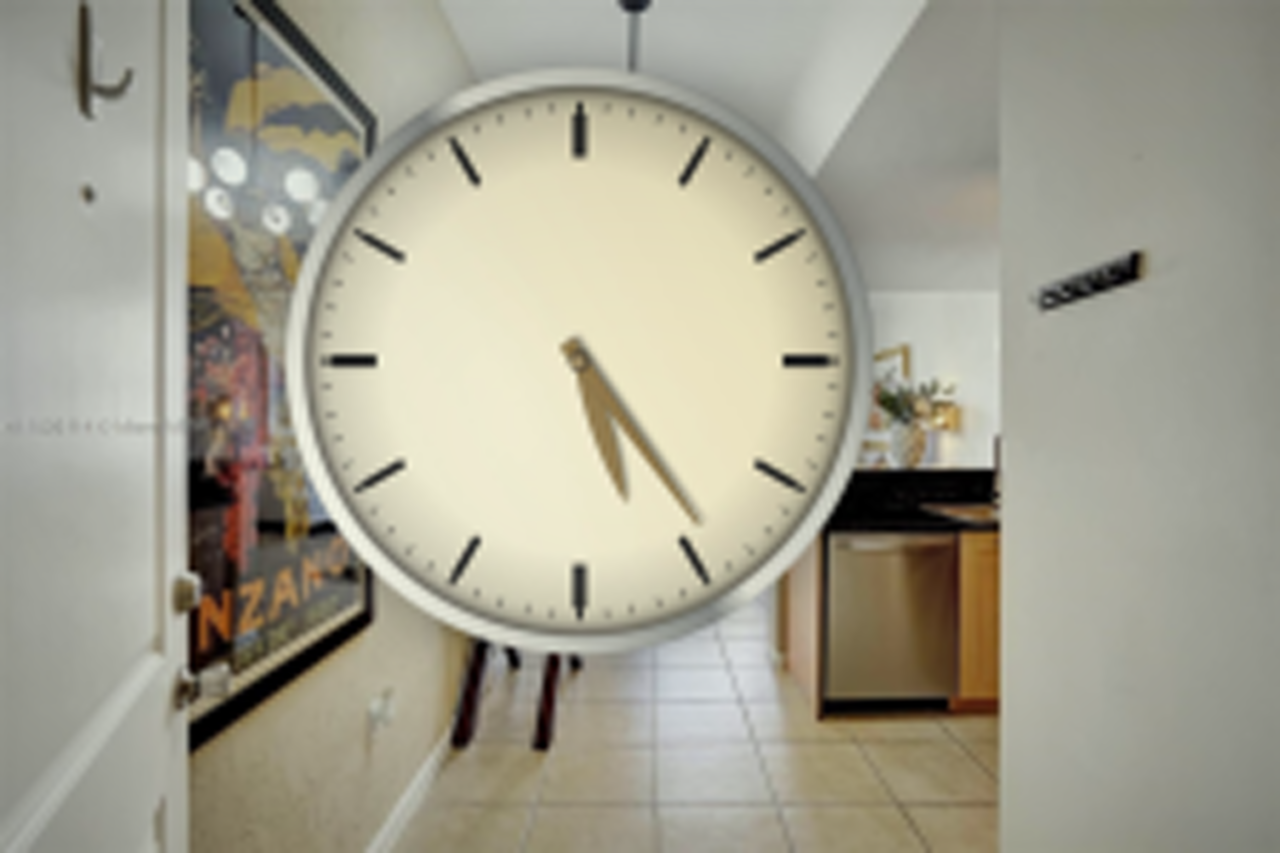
5:24
